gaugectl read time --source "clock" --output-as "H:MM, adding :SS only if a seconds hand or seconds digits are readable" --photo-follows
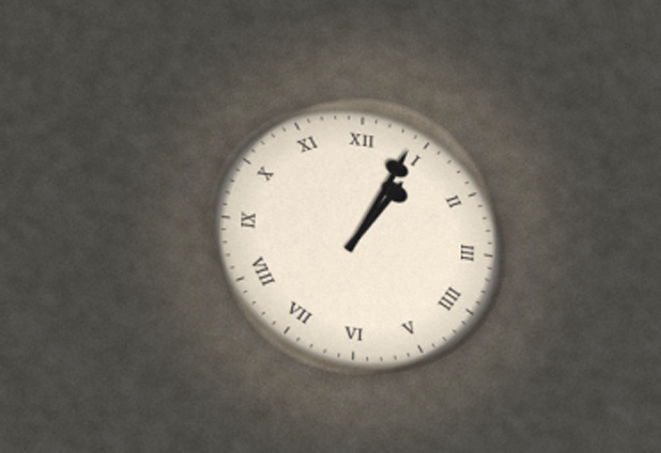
1:04
